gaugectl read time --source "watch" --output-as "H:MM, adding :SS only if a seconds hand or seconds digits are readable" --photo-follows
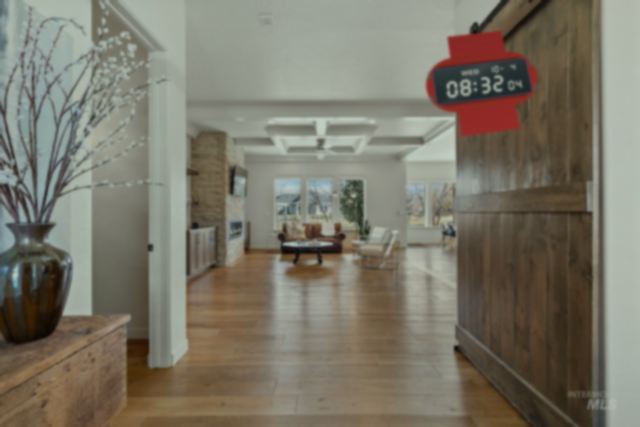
8:32
